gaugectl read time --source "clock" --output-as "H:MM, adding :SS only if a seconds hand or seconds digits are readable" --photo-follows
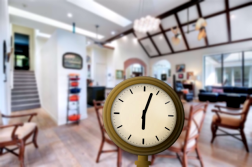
6:03
